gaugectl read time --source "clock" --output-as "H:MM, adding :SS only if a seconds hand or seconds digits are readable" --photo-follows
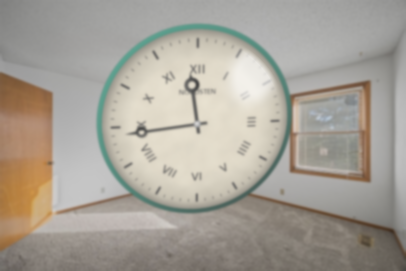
11:44
